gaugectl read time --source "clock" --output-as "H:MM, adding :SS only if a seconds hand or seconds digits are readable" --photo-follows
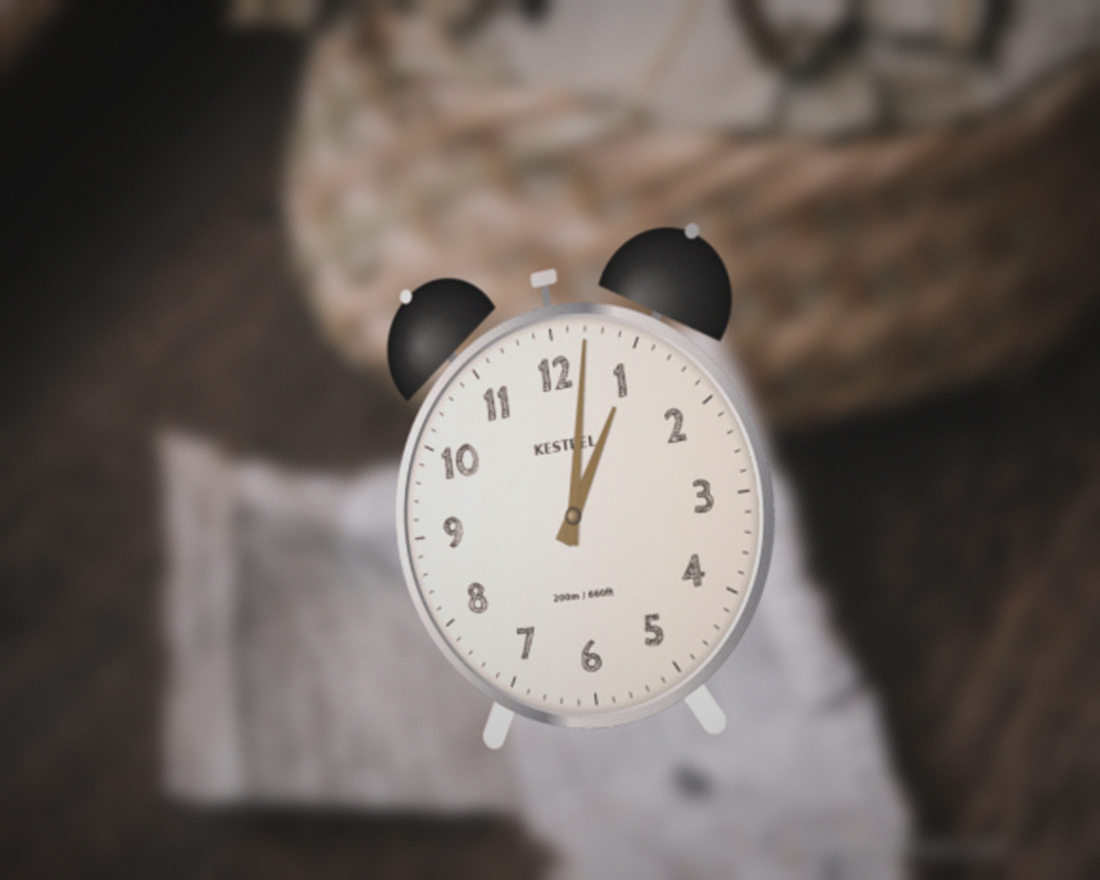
1:02
